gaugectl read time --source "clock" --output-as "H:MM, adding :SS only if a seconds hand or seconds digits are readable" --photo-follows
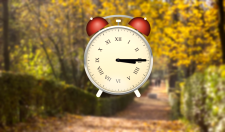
3:15
